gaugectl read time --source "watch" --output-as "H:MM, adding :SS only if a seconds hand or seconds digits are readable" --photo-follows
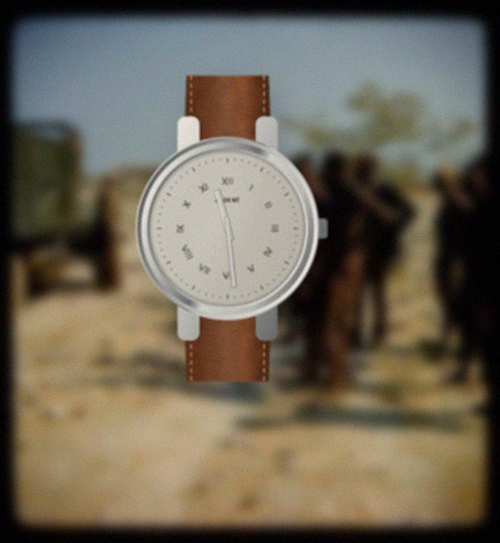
11:29
